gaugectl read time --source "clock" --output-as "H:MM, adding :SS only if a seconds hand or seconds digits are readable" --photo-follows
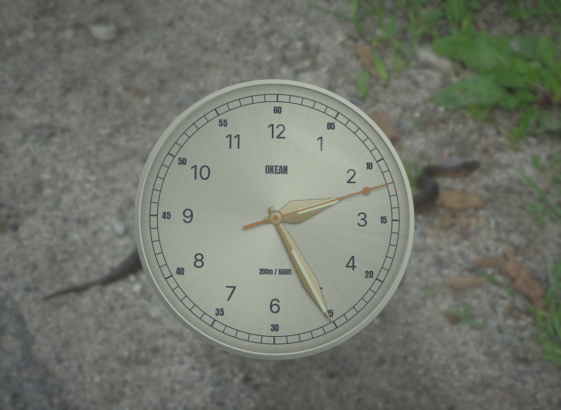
2:25:12
